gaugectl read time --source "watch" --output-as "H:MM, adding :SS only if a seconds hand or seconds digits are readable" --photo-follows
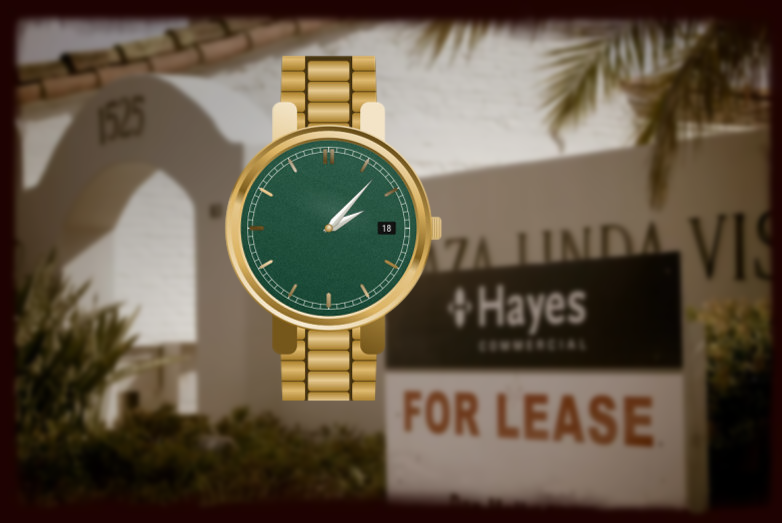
2:07
